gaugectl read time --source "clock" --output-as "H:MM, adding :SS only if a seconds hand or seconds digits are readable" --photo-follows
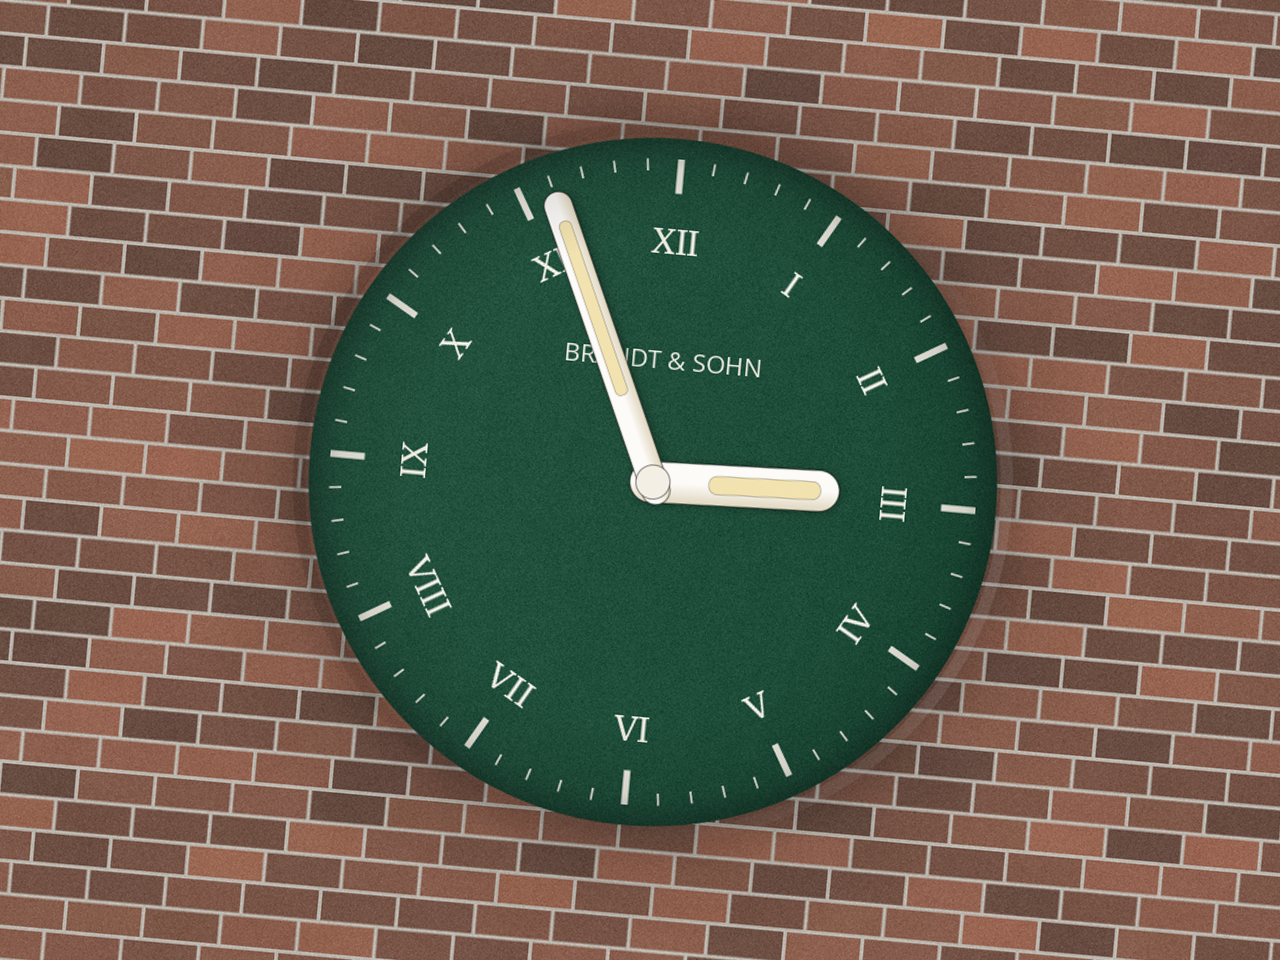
2:56
